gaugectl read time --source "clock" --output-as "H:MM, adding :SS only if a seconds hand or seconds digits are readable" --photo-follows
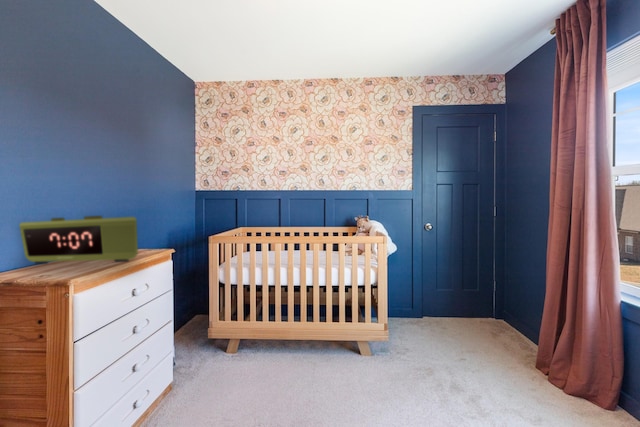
7:07
